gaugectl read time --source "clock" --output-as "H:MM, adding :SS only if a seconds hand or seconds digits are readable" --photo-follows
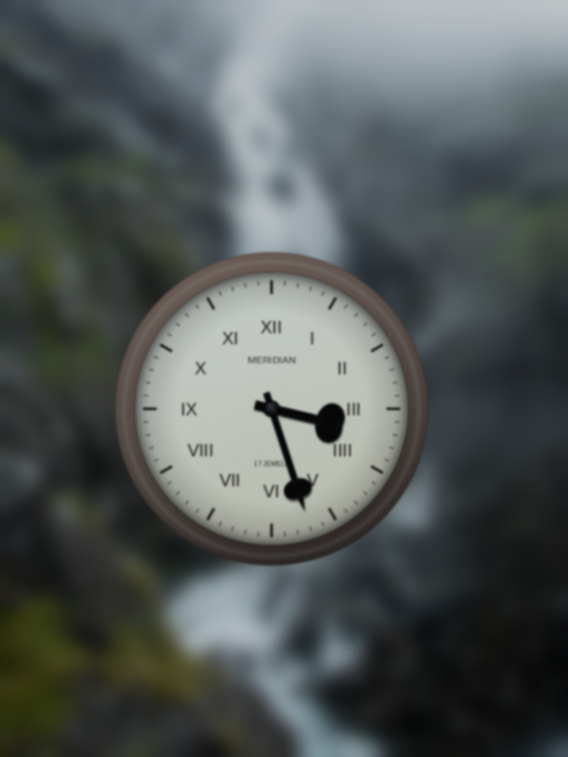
3:27
